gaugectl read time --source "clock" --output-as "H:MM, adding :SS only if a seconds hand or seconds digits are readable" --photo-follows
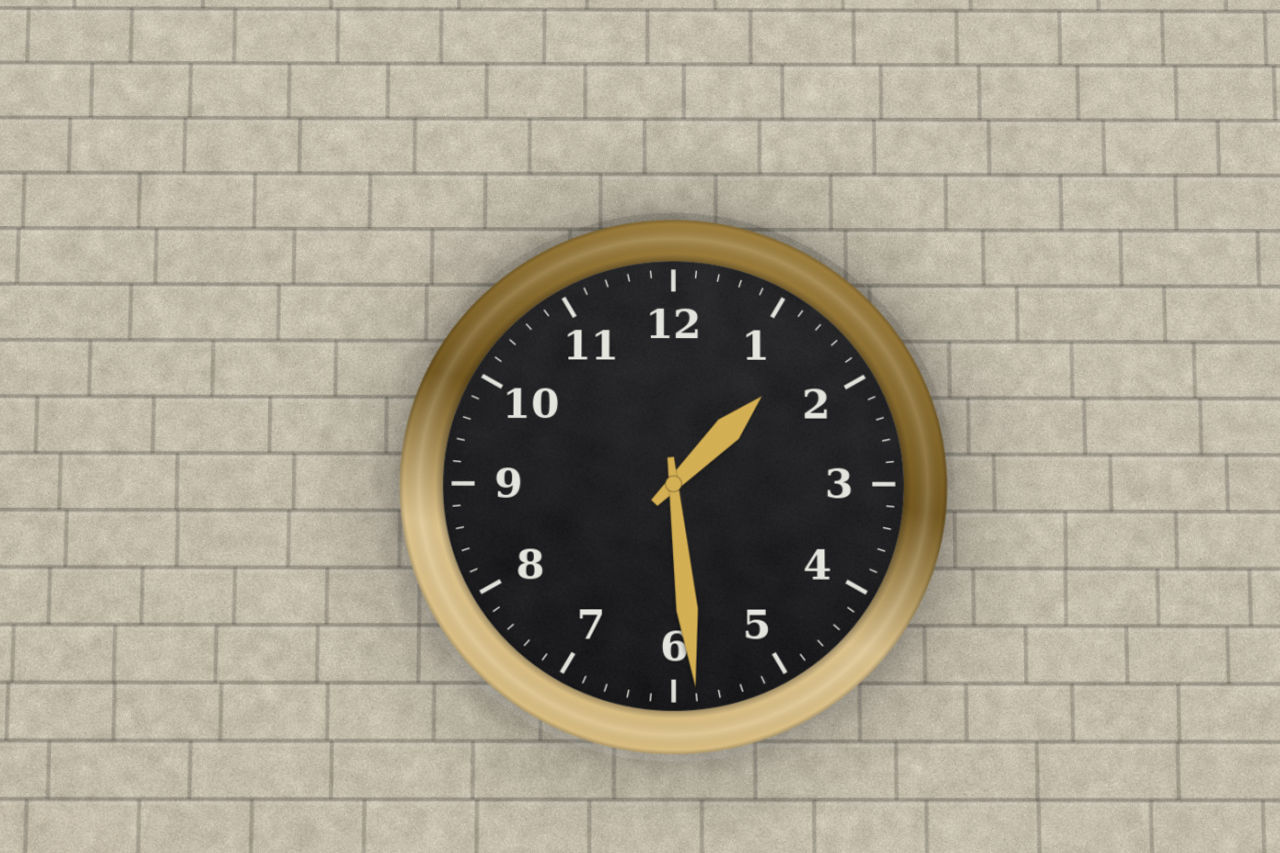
1:29
